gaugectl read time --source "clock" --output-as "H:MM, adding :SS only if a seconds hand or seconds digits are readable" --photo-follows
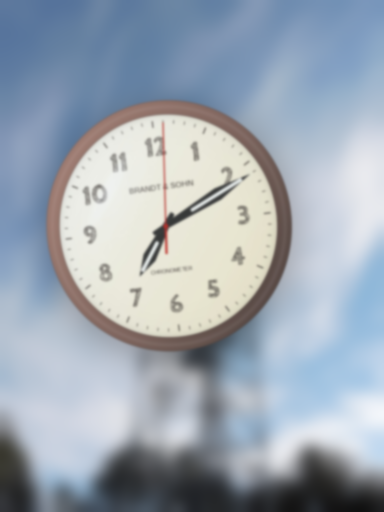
7:11:01
